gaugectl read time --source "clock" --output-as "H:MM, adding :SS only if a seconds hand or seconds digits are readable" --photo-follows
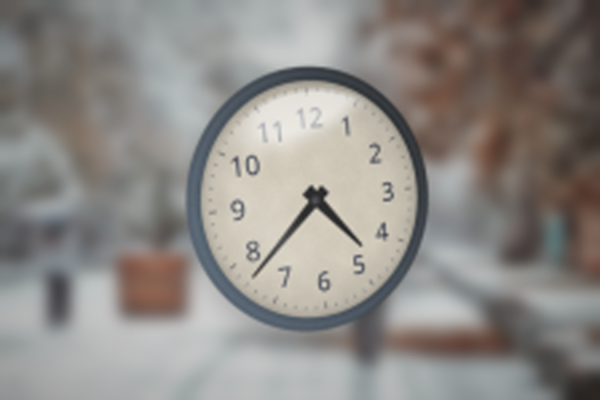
4:38
